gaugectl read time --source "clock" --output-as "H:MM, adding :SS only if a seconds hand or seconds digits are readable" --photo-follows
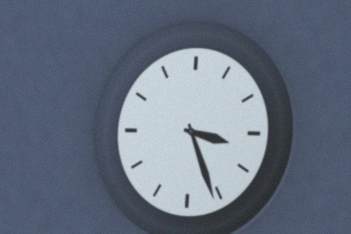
3:26
